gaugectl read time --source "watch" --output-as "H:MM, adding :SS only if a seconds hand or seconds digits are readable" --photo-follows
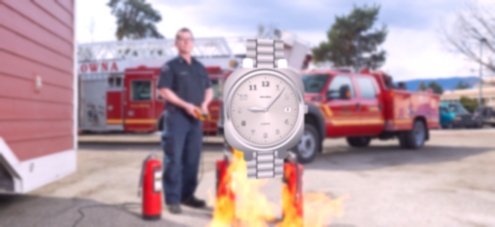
9:07
